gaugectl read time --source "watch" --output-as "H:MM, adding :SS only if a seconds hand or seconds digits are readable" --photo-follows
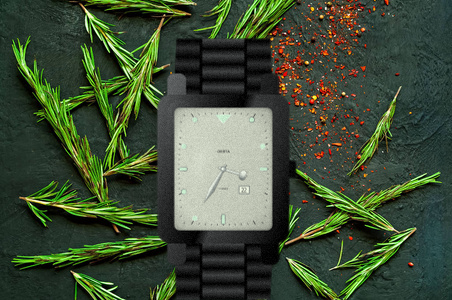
3:35
